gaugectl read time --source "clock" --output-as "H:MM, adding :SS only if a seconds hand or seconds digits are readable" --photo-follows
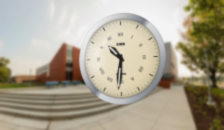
10:31
